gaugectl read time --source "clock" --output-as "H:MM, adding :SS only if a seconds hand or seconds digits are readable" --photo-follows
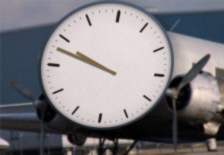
9:48
